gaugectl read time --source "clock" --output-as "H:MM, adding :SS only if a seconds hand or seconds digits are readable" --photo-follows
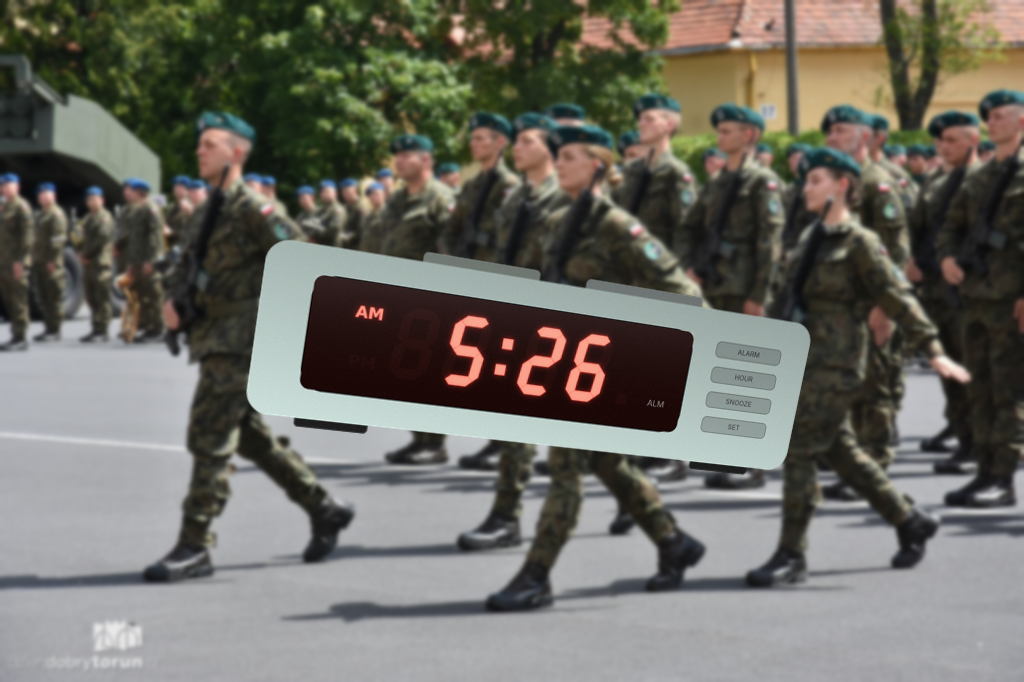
5:26
